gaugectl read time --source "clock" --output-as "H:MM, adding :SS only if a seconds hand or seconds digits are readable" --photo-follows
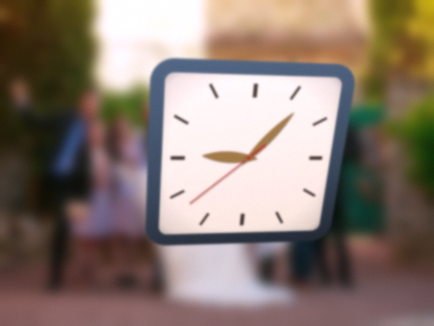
9:06:38
